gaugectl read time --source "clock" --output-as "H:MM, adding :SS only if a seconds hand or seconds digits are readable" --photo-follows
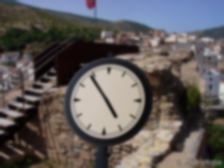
4:54
